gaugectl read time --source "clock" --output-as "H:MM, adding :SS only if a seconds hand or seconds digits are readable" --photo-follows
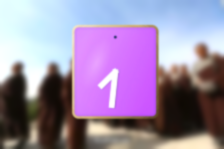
7:31
